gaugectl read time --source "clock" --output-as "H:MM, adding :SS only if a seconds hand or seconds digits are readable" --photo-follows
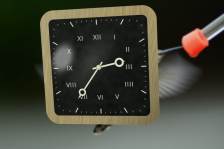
2:36
